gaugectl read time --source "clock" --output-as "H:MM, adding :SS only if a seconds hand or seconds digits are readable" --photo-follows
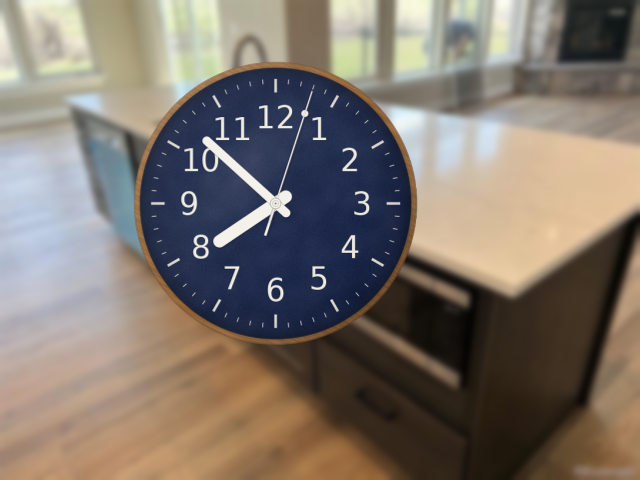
7:52:03
